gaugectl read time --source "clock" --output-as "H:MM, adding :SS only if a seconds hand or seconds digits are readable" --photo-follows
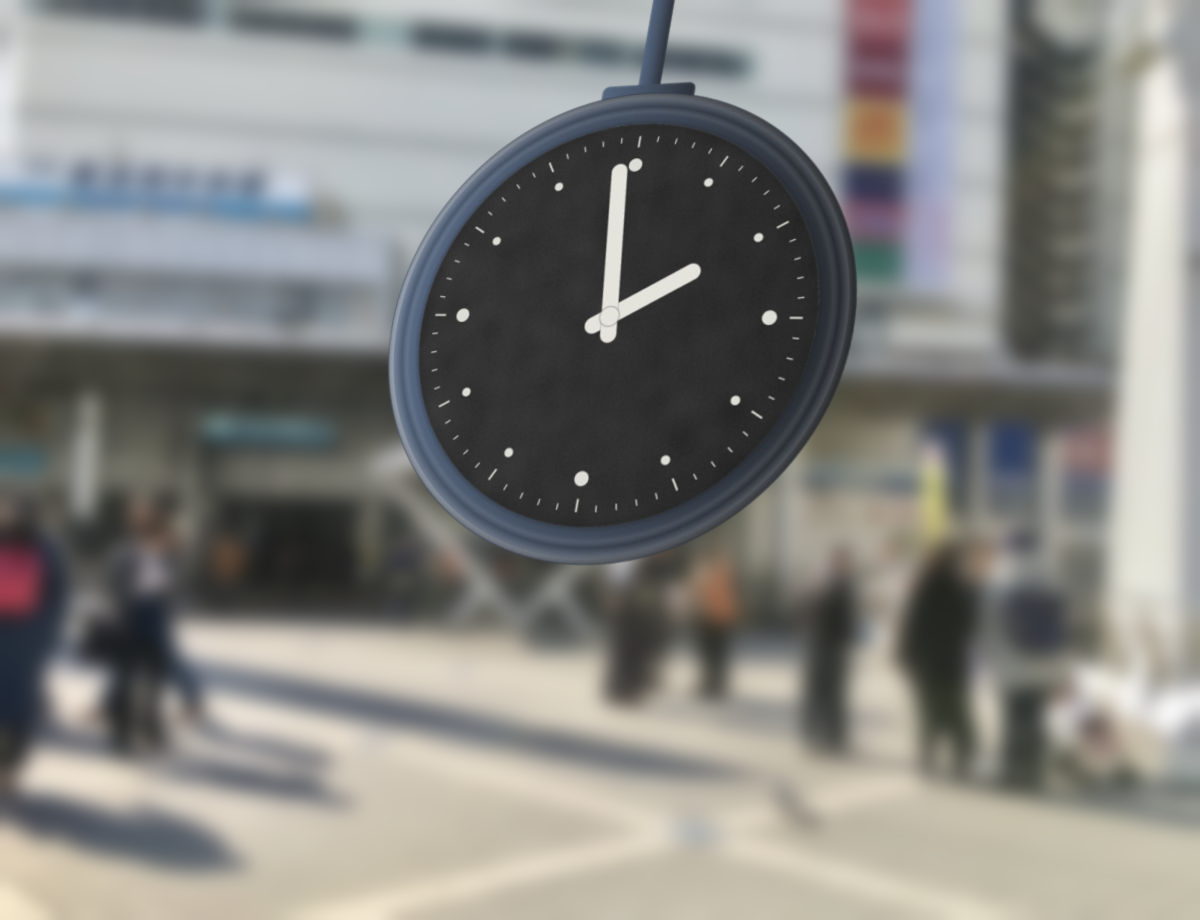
1:59
